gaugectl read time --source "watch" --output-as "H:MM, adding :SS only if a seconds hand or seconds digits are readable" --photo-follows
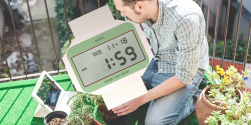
1:59
